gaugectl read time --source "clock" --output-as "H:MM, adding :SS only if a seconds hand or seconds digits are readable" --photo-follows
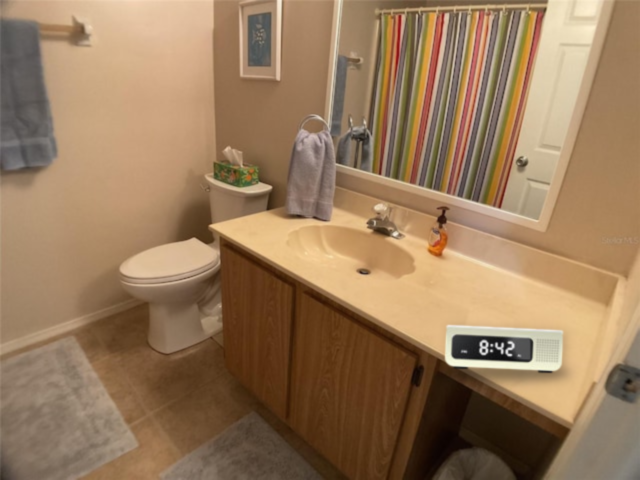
8:42
